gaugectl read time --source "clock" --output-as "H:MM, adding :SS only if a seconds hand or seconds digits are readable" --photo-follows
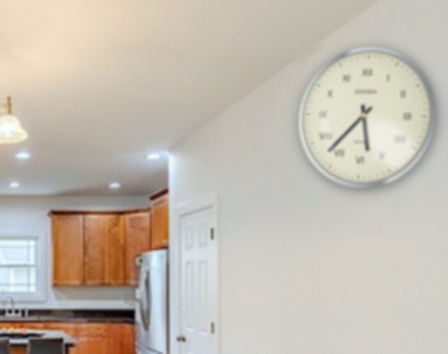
5:37
